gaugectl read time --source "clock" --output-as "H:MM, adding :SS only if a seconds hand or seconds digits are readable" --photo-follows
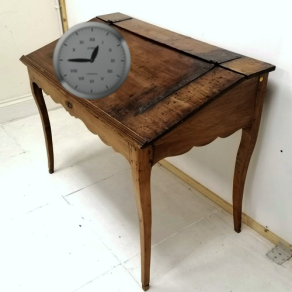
12:45
